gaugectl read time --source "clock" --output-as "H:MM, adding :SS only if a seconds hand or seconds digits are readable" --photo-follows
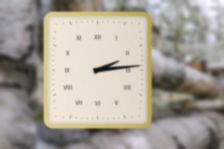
2:14
